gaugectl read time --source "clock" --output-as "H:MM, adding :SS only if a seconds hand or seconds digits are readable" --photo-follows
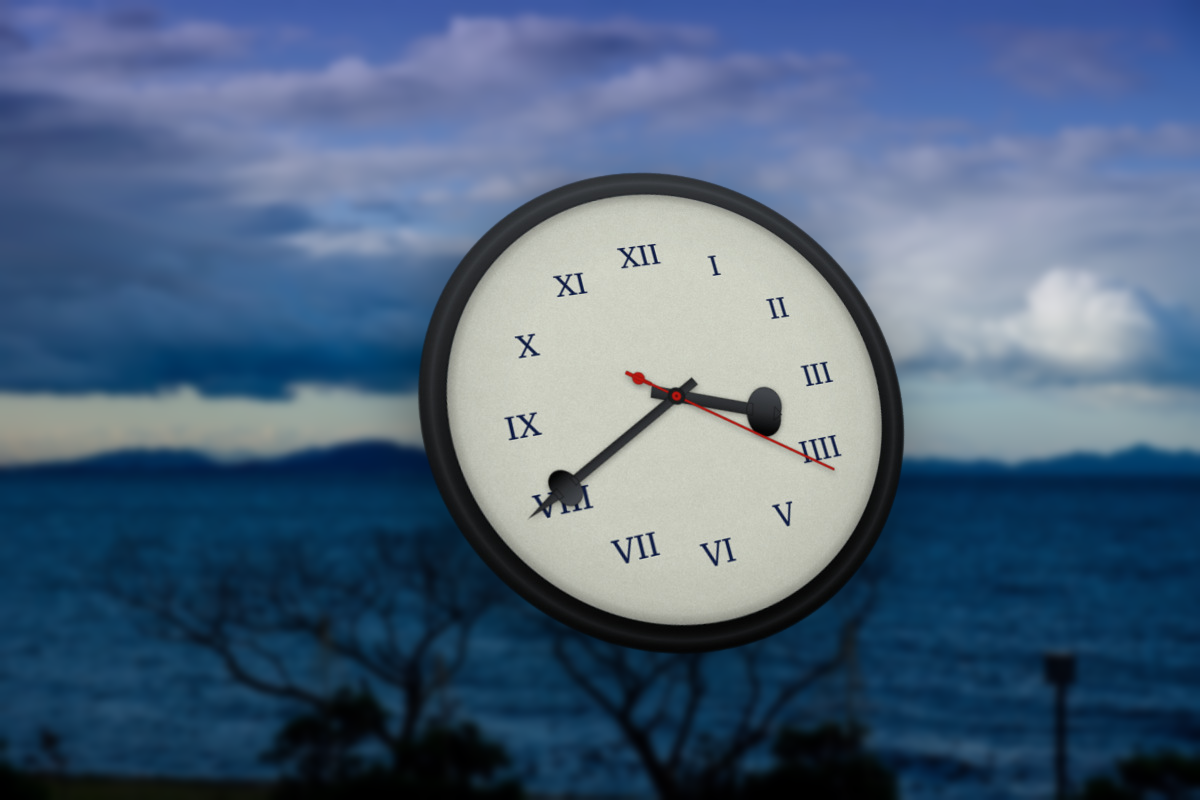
3:40:21
